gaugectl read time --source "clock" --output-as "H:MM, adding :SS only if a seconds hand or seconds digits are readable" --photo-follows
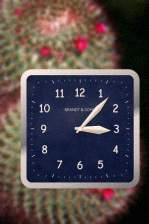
3:07
